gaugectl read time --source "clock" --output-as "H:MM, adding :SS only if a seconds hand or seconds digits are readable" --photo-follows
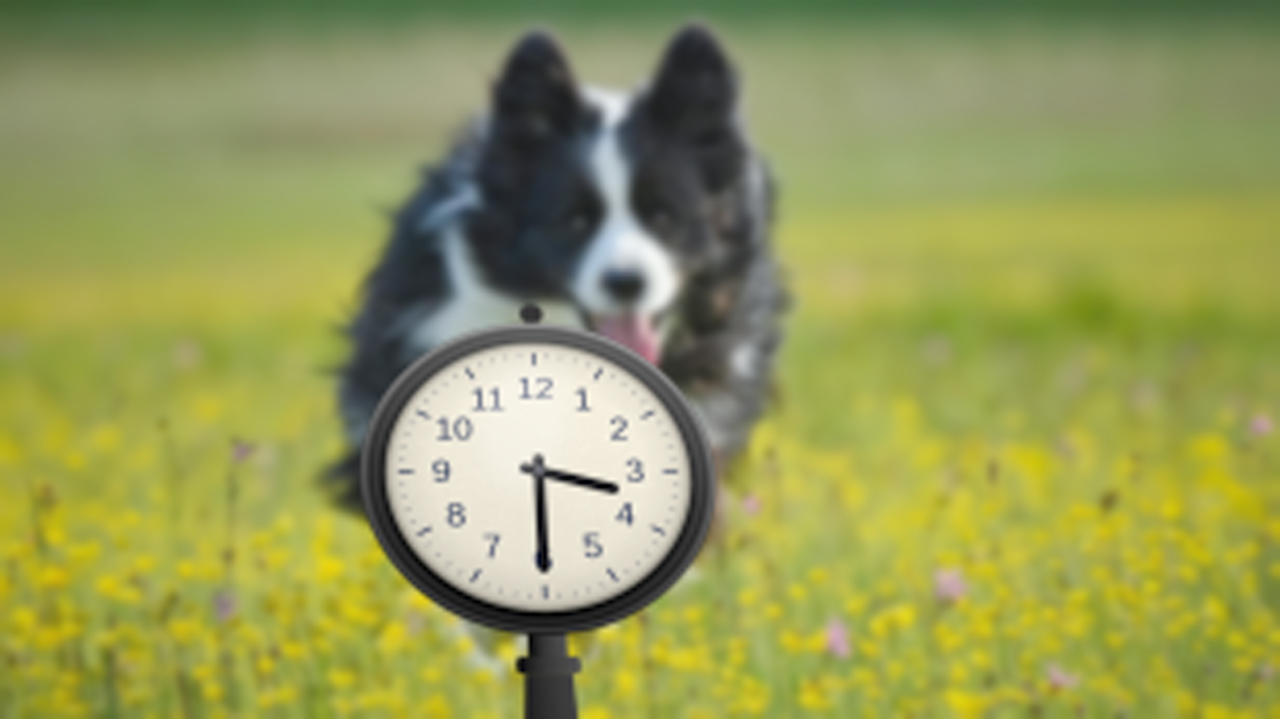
3:30
